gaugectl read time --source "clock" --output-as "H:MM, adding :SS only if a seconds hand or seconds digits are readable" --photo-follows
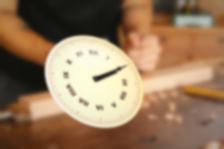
2:10
